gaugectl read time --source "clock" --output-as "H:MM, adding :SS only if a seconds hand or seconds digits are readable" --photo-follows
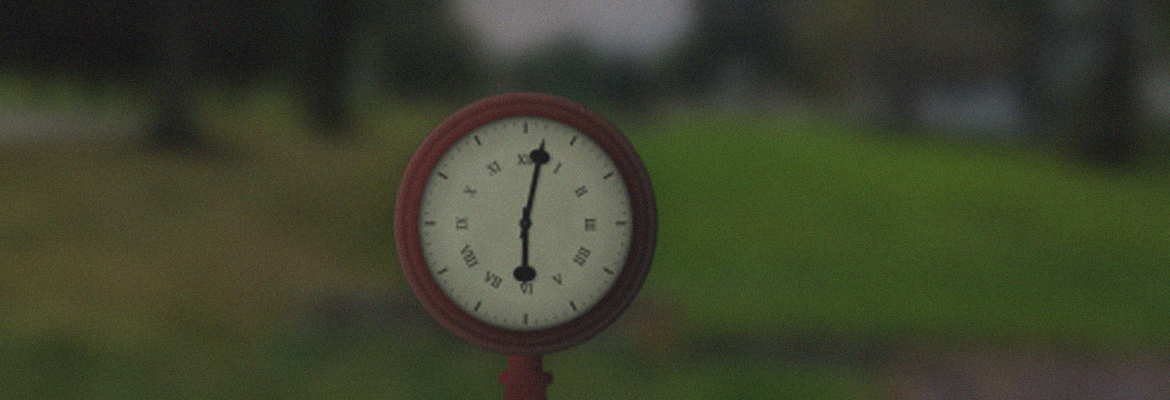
6:02
